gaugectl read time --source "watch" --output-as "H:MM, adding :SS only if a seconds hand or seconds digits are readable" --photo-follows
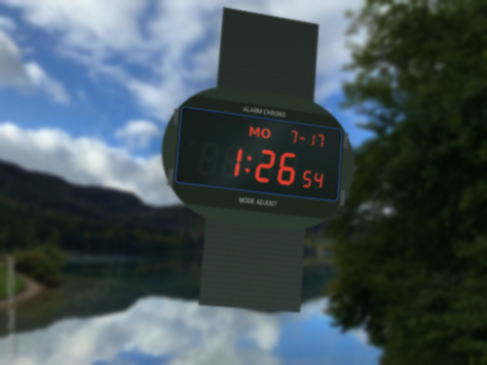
1:26:54
